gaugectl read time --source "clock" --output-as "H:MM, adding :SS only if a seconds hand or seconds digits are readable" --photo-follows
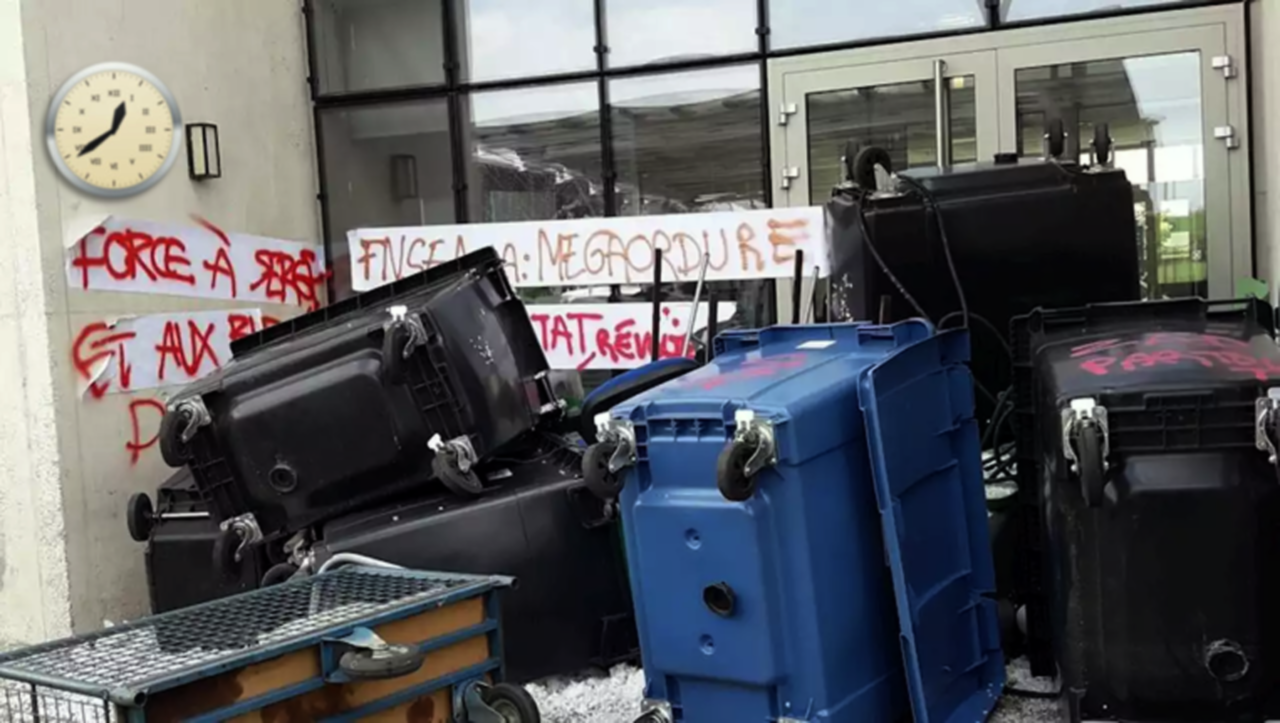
12:39
